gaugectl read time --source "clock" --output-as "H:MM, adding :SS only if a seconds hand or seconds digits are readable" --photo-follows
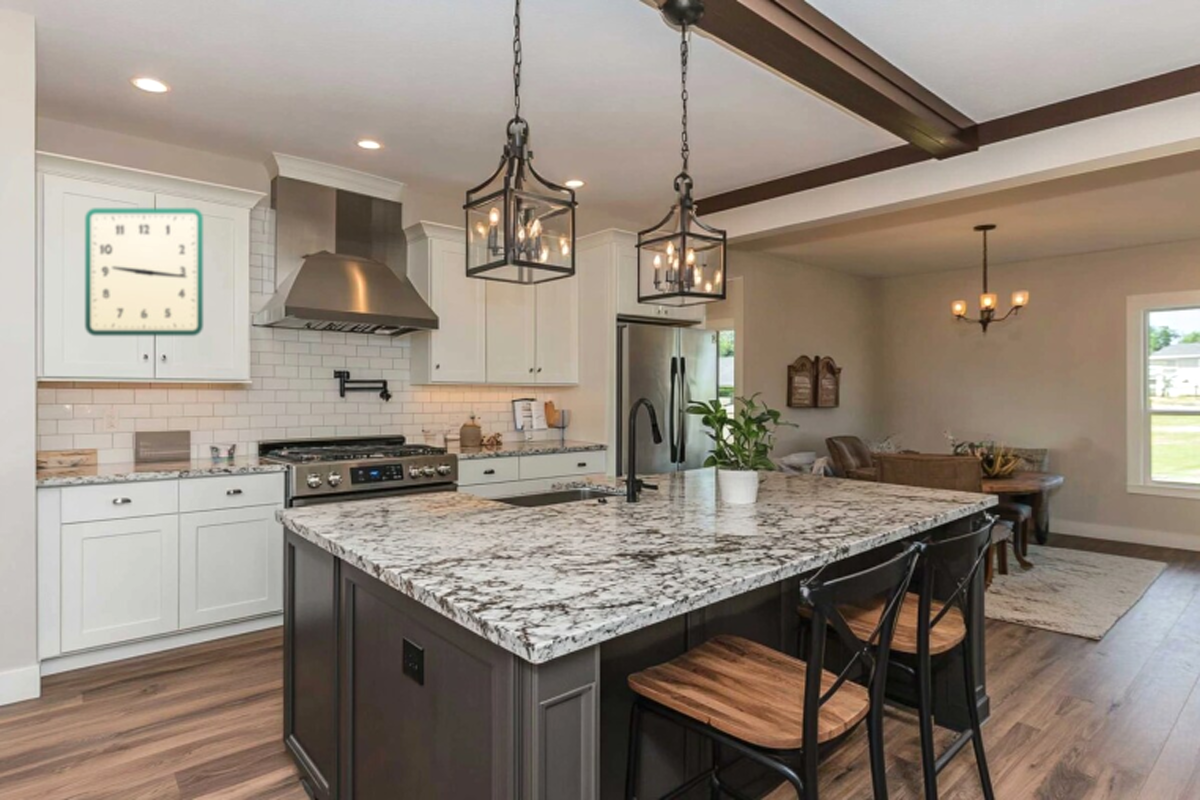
9:16
